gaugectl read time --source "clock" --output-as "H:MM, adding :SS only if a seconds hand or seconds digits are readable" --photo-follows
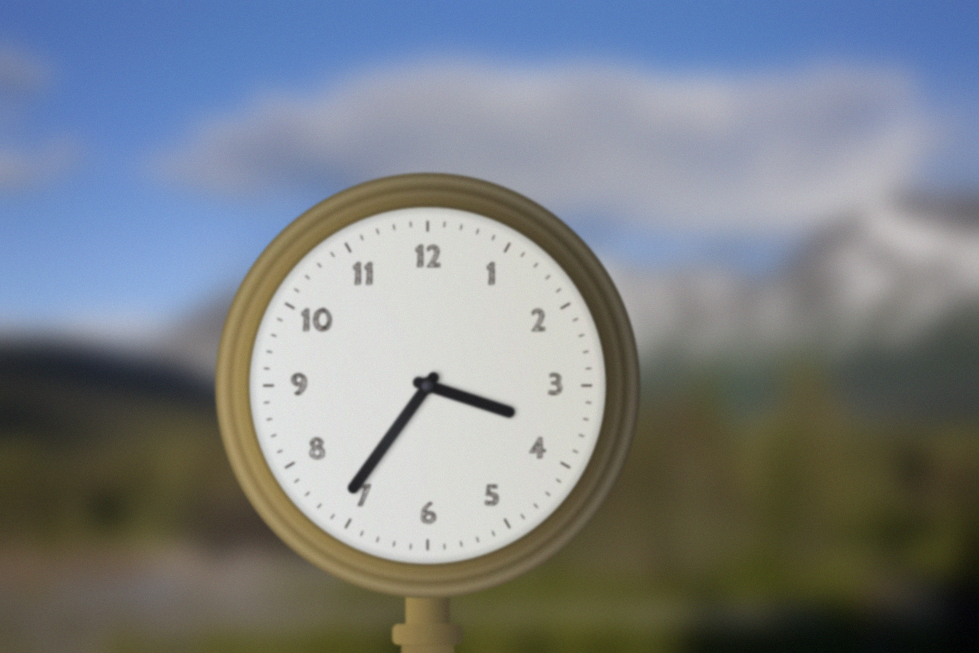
3:36
